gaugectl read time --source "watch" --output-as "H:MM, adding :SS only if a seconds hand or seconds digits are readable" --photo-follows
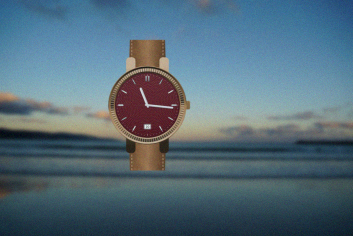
11:16
